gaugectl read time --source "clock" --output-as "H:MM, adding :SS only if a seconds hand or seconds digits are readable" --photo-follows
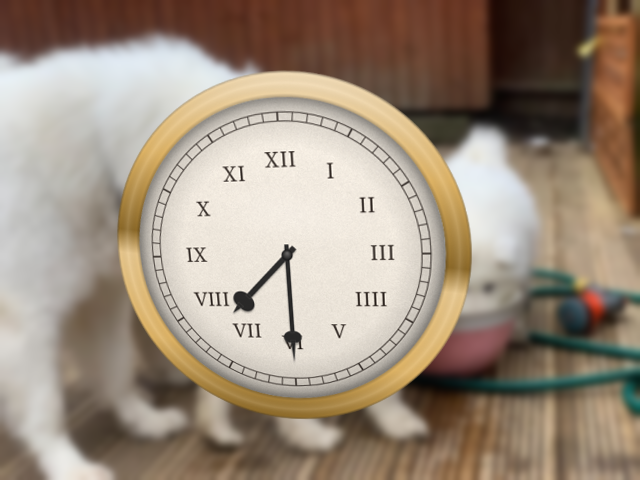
7:30
